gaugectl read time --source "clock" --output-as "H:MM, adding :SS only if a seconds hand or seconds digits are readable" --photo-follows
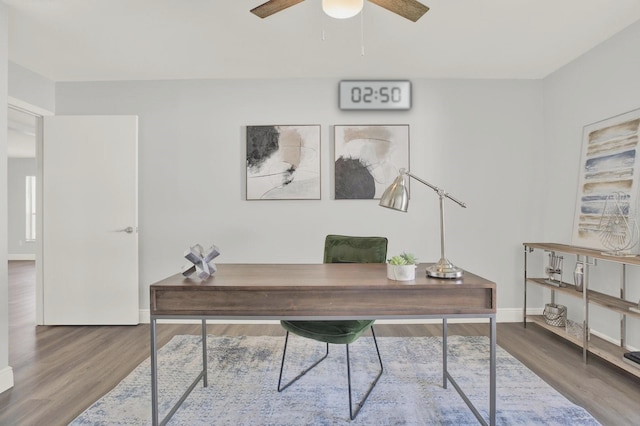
2:50
